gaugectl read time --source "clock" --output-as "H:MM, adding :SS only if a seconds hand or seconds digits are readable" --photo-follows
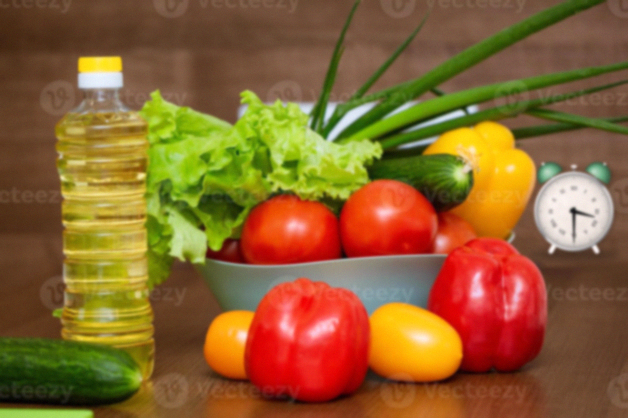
3:30
